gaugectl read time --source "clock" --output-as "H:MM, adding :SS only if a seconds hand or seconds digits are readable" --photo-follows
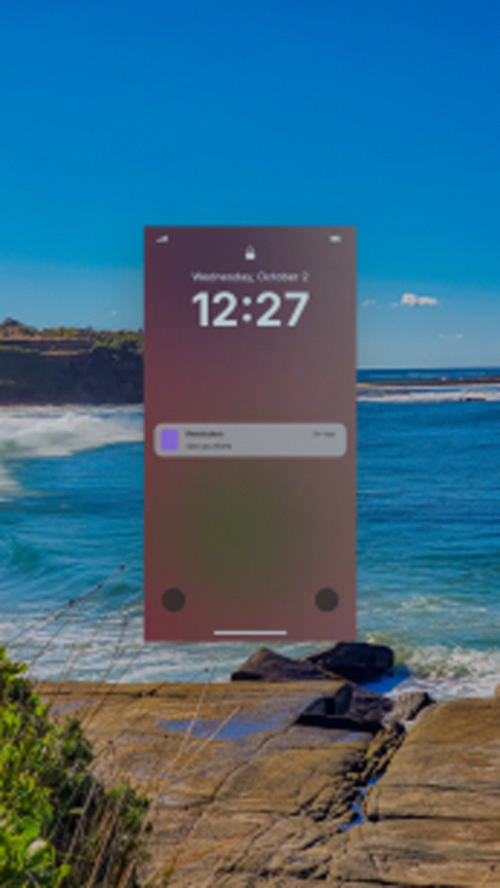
12:27
